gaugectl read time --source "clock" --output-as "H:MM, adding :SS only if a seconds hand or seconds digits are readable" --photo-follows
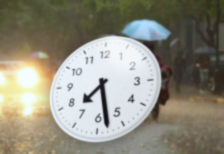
7:28
